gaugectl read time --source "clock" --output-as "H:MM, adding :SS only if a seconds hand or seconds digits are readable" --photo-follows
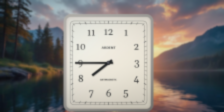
7:45
